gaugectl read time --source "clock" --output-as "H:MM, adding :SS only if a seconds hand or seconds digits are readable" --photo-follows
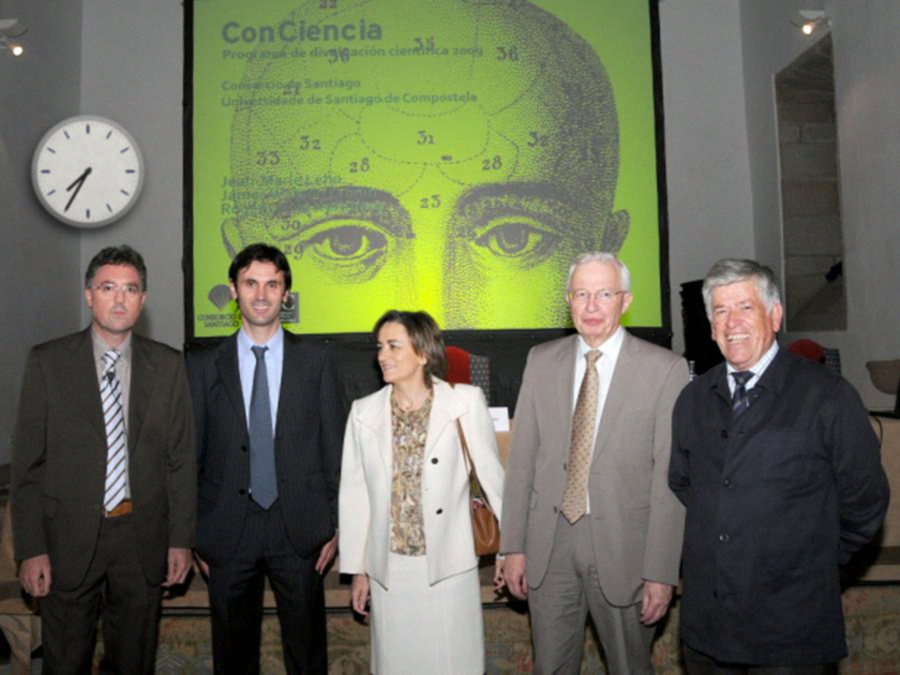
7:35
